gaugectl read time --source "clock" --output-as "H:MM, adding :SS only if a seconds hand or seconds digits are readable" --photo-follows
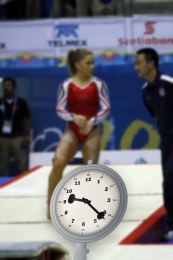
9:22
